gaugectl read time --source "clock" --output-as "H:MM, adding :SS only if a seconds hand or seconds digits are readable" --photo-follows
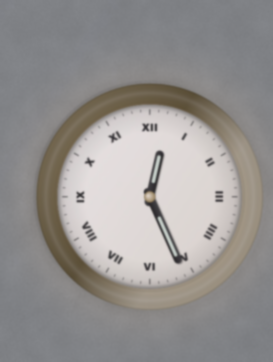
12:26
